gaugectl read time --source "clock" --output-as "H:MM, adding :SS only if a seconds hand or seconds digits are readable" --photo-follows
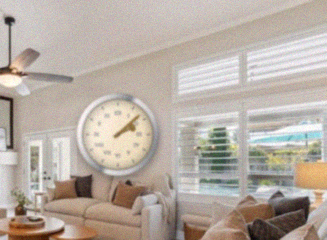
2:08
